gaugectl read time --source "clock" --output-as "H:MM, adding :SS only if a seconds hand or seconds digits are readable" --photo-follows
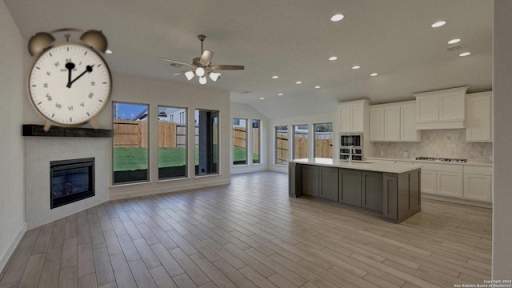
12:09
